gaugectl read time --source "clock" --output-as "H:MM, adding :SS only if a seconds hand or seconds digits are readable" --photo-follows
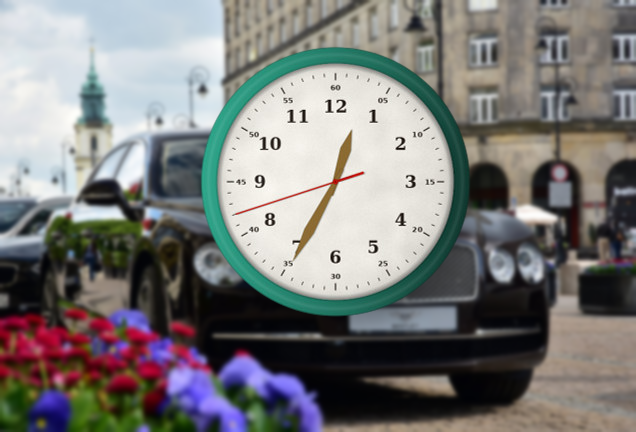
12:34:42
